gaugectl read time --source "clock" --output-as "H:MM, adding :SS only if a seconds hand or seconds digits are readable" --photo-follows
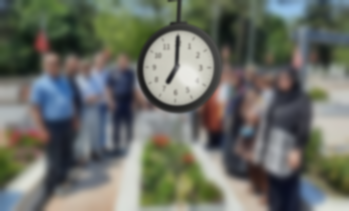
7:00
